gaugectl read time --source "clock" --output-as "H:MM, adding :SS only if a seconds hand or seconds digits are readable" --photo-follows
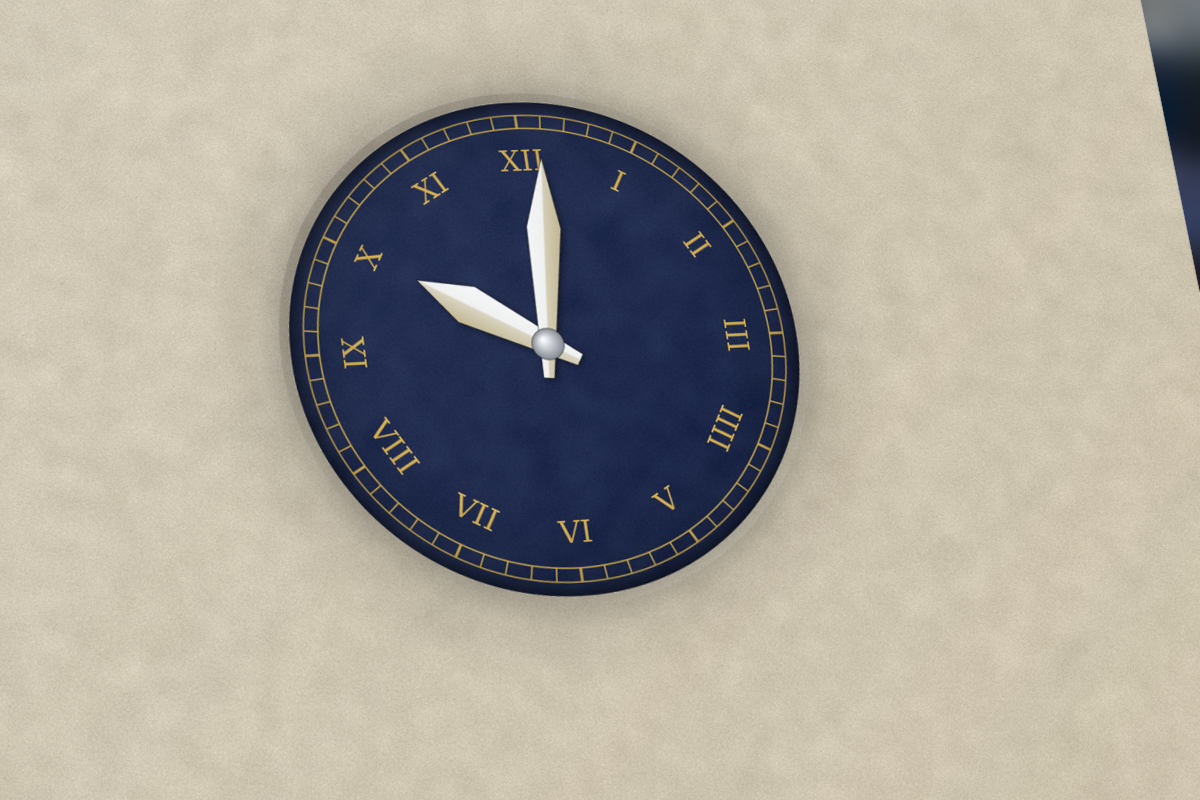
10:01
